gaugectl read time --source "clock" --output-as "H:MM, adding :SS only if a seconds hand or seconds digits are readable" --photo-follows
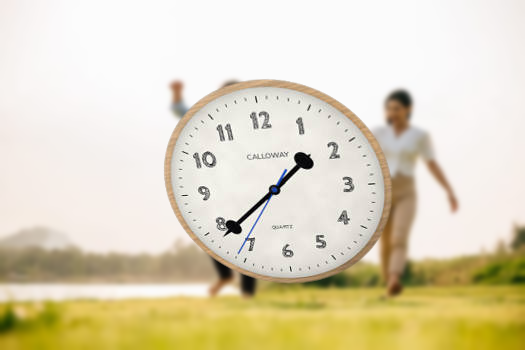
1:38:36
